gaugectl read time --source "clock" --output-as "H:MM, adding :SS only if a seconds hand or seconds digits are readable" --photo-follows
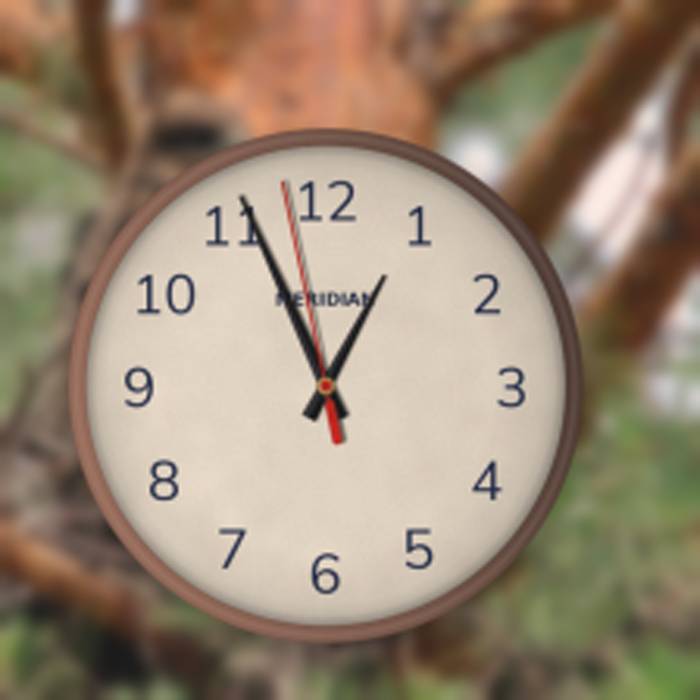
12:55:58
